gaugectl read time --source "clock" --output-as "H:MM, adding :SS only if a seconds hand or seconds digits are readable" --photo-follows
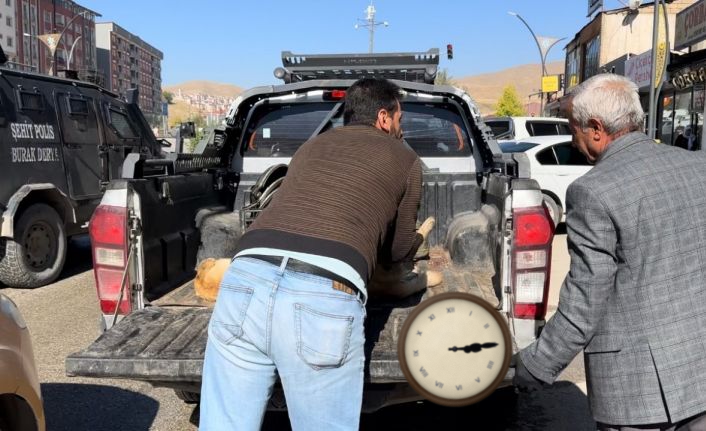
3:15
